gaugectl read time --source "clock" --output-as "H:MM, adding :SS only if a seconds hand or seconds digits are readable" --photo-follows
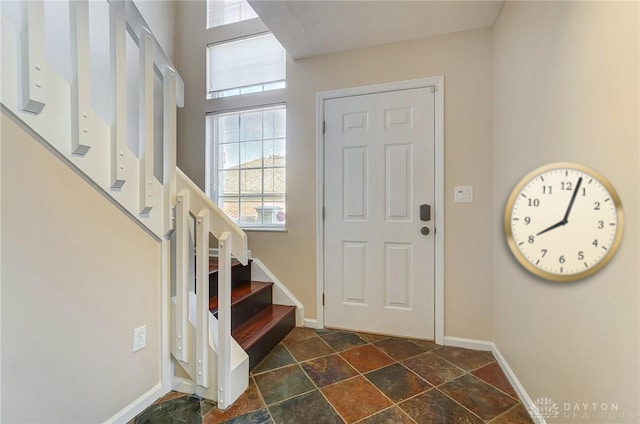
8:03
